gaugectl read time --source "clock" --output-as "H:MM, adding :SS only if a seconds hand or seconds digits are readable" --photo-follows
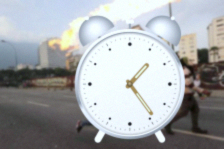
1:24
